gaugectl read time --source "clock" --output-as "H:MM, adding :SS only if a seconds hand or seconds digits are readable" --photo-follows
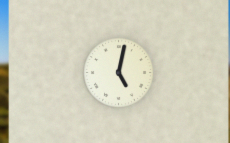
5:02
